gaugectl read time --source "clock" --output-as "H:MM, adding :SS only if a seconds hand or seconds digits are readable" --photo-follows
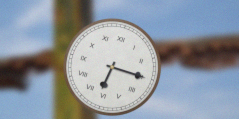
6:15
